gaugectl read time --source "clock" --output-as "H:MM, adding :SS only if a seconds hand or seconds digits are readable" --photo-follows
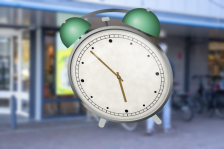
5:54
